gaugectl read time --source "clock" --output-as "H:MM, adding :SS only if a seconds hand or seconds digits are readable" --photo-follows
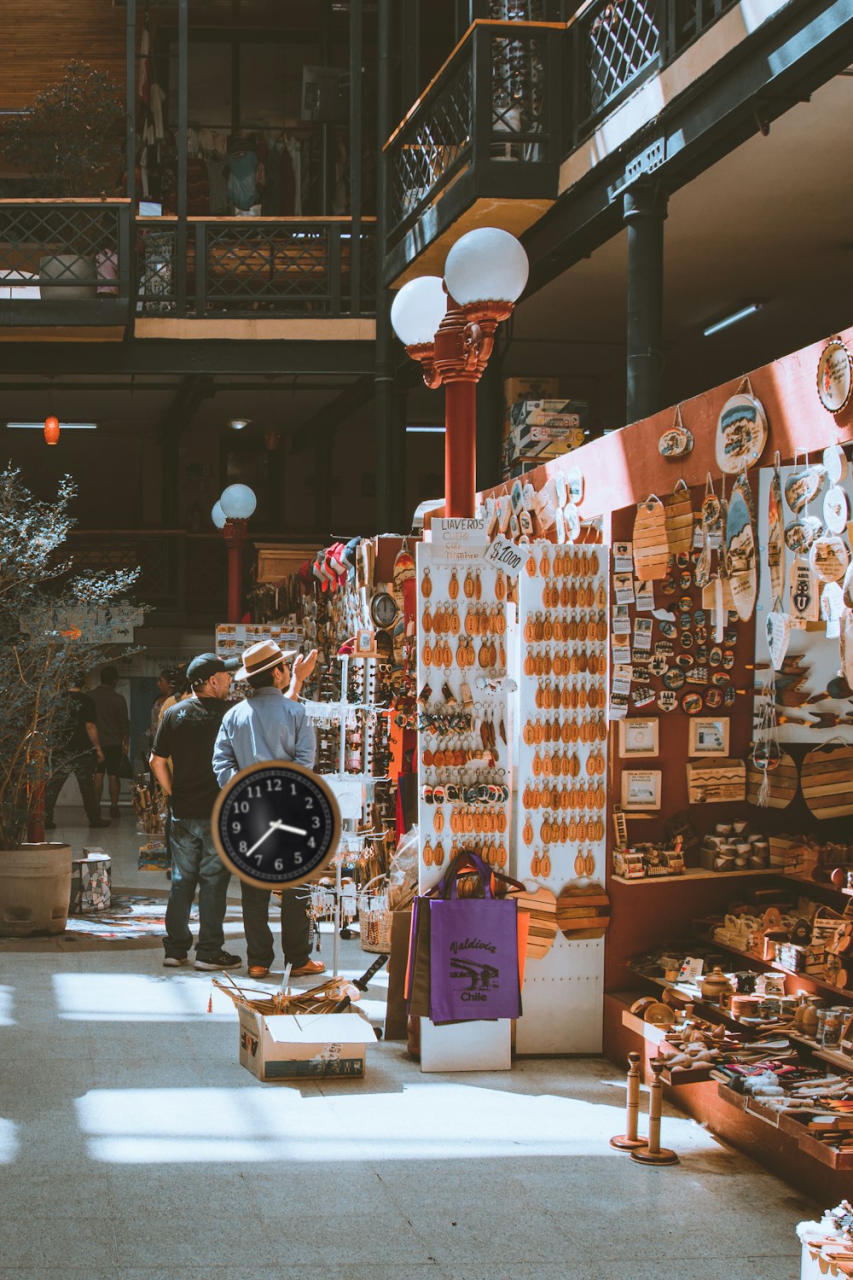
3:38
